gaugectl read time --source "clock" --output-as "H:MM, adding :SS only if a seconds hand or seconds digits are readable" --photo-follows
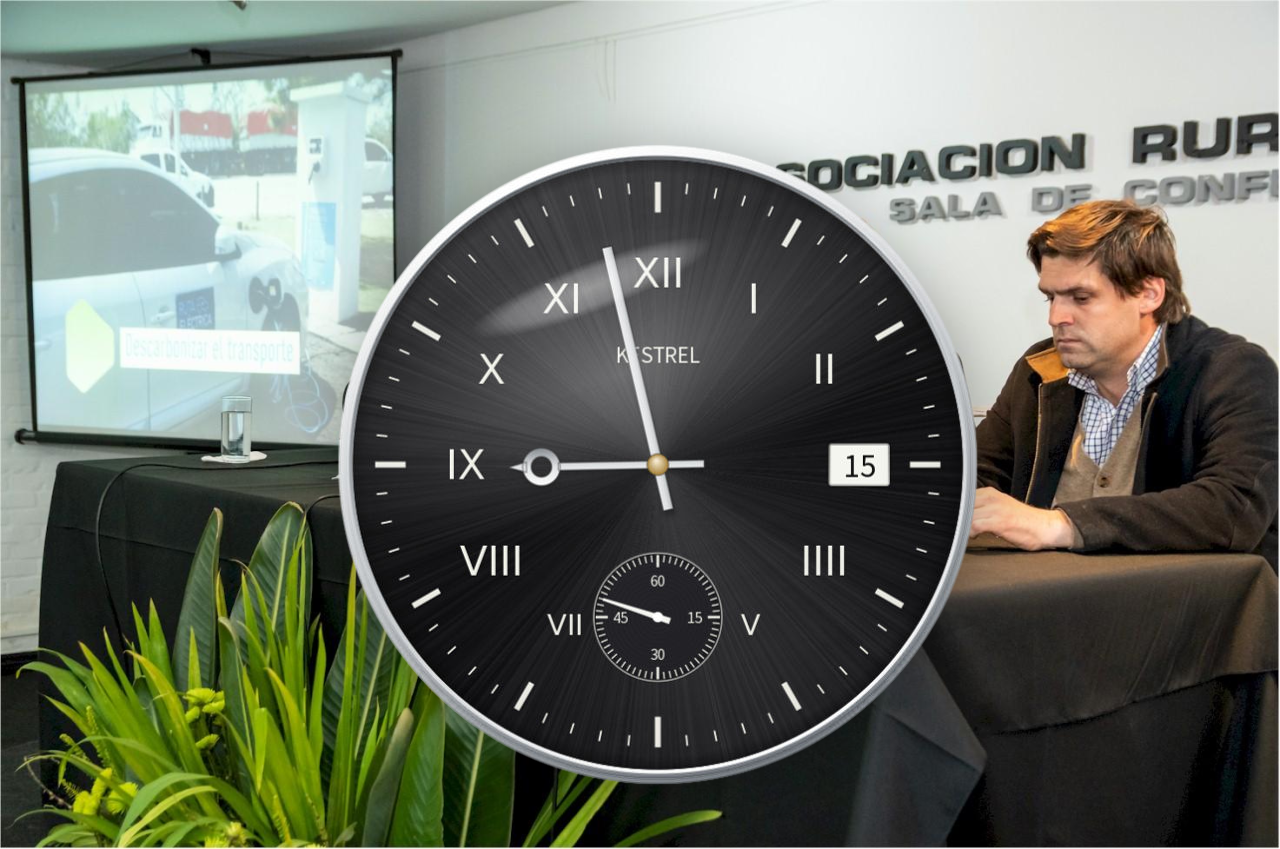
8:57:48
